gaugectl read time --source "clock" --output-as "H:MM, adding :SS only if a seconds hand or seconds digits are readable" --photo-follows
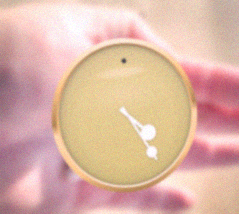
4:25
